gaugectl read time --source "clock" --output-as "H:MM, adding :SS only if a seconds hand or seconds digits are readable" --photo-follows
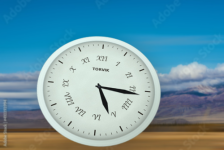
5:16
